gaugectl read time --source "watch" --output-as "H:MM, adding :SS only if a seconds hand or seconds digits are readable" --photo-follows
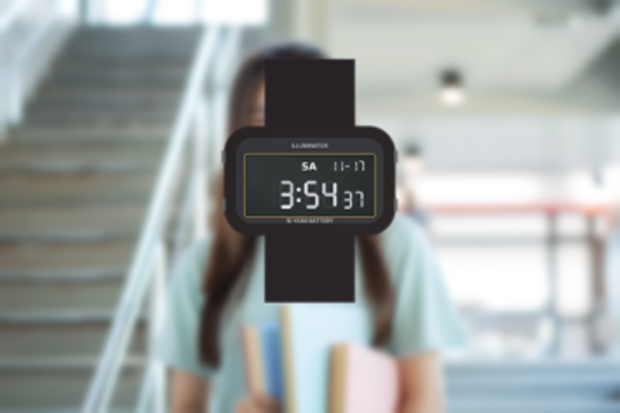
3:54:37
